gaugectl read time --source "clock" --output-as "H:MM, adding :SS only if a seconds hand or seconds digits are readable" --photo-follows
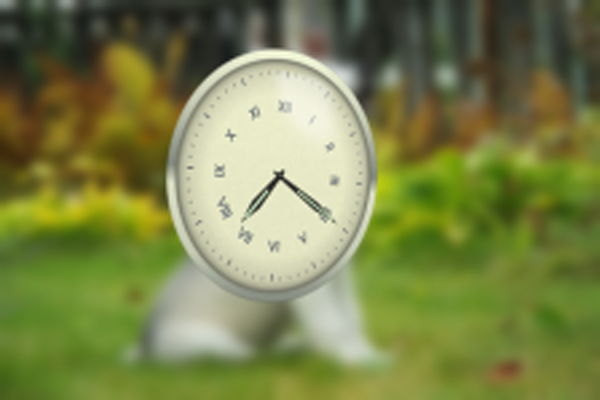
7:20
